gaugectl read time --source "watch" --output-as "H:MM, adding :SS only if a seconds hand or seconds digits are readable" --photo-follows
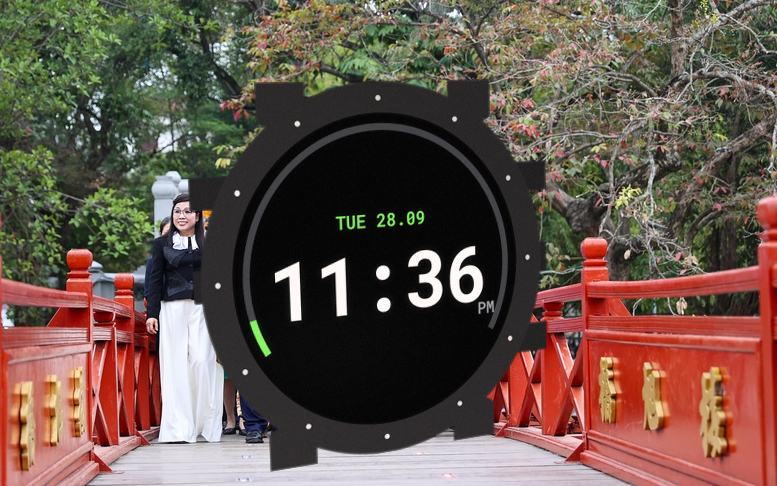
11:36
